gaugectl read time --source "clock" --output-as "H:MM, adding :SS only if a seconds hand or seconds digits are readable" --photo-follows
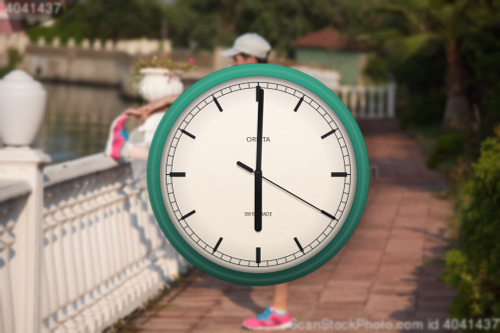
6:00:20
